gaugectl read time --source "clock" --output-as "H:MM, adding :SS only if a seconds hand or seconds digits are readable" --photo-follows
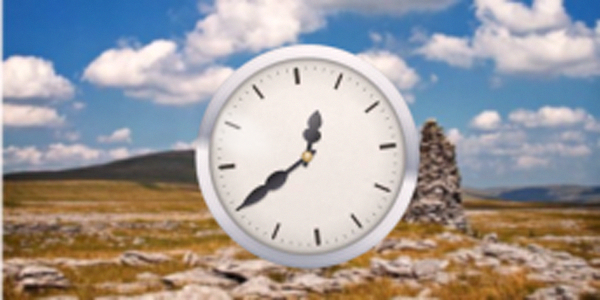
12:40
